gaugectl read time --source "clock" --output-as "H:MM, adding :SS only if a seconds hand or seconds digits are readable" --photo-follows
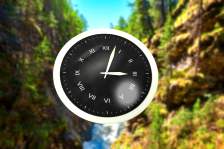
3:03
